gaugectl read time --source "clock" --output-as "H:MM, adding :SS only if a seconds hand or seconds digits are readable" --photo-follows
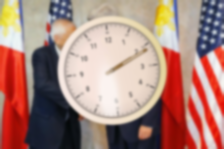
2:11
